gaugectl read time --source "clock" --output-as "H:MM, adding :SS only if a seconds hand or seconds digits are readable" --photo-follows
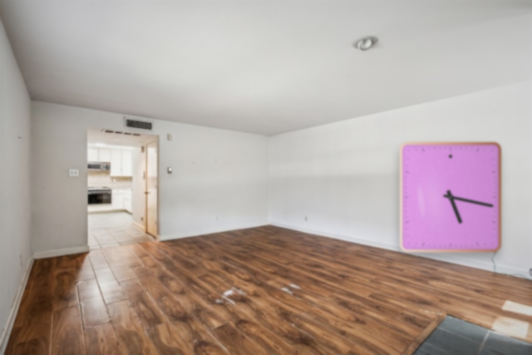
5:17
